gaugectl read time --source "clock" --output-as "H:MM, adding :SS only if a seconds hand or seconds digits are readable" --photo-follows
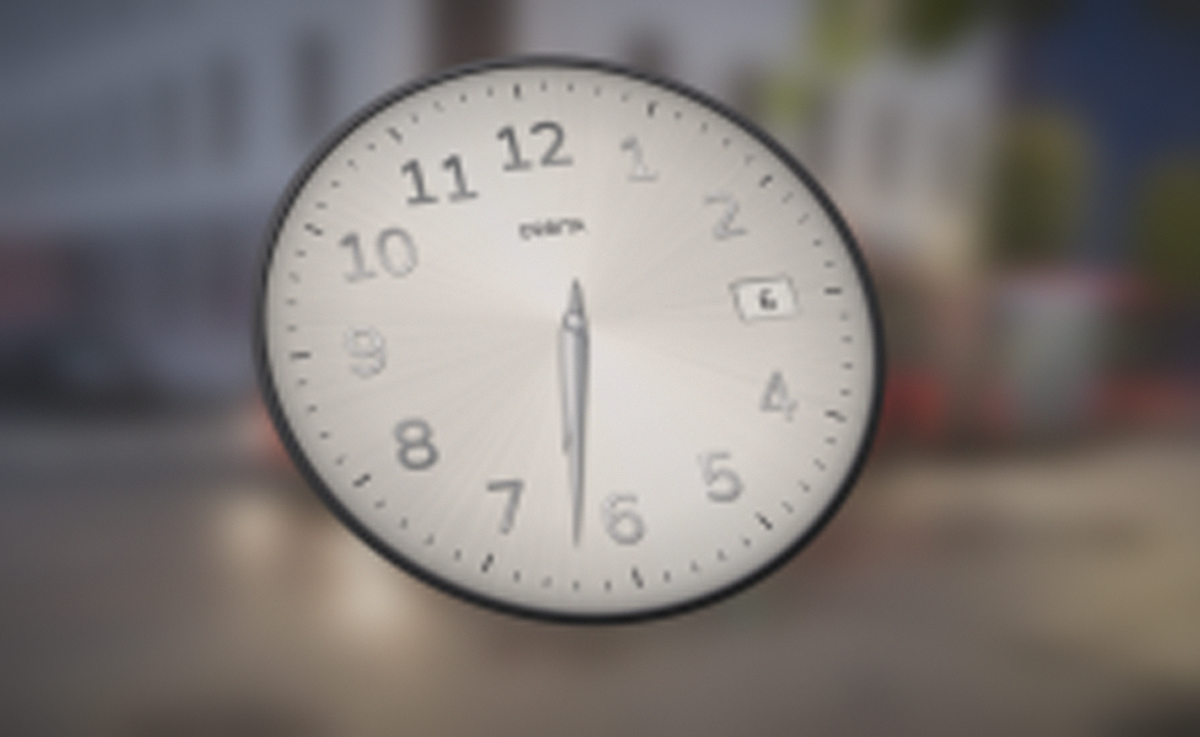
6:32
